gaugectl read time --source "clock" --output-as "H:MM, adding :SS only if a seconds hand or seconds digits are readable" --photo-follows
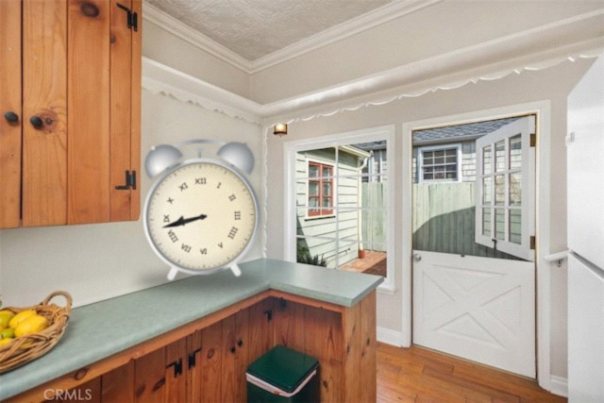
8:43
